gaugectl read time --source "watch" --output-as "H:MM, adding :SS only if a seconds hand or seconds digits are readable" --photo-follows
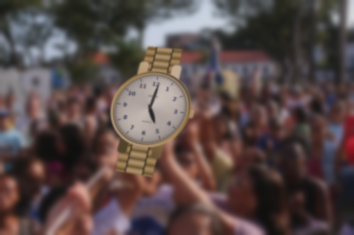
5:01
